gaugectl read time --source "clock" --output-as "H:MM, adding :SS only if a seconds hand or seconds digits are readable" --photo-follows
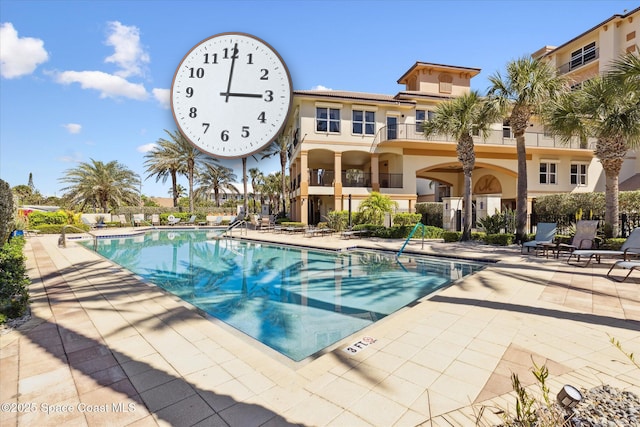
3:01
